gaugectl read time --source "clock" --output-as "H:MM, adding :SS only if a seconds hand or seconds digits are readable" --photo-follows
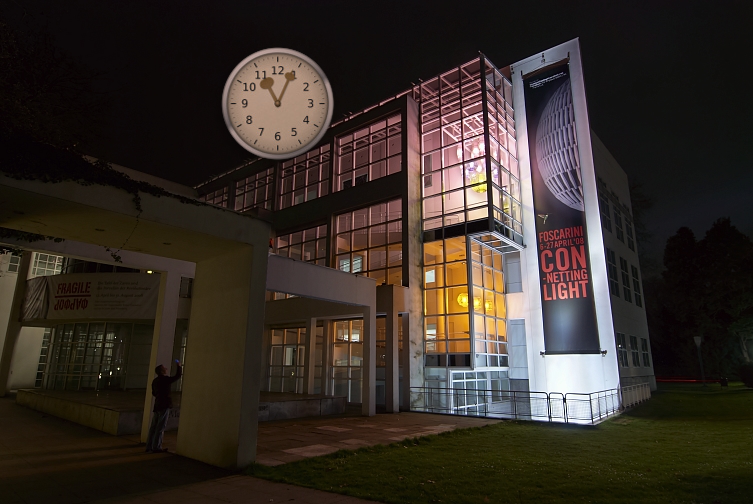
11:04
